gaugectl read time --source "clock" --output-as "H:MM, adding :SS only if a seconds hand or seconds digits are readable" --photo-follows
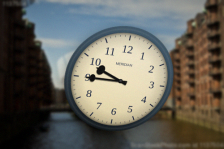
9:45
